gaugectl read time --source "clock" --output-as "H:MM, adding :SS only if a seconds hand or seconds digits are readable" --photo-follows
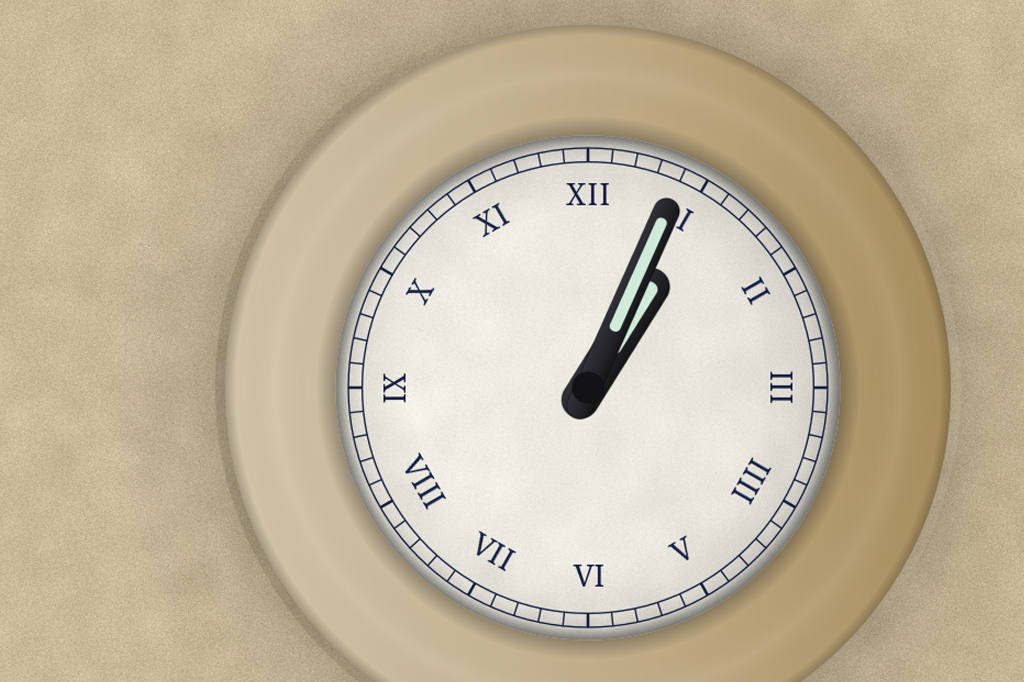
1:04
